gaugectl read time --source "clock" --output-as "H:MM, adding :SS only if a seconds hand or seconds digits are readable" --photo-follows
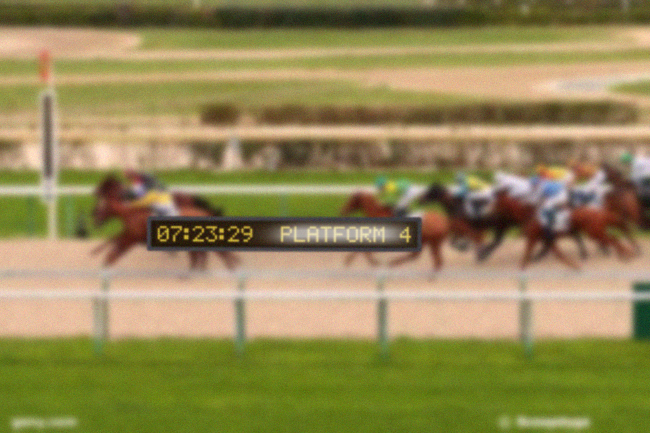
7:23:29
